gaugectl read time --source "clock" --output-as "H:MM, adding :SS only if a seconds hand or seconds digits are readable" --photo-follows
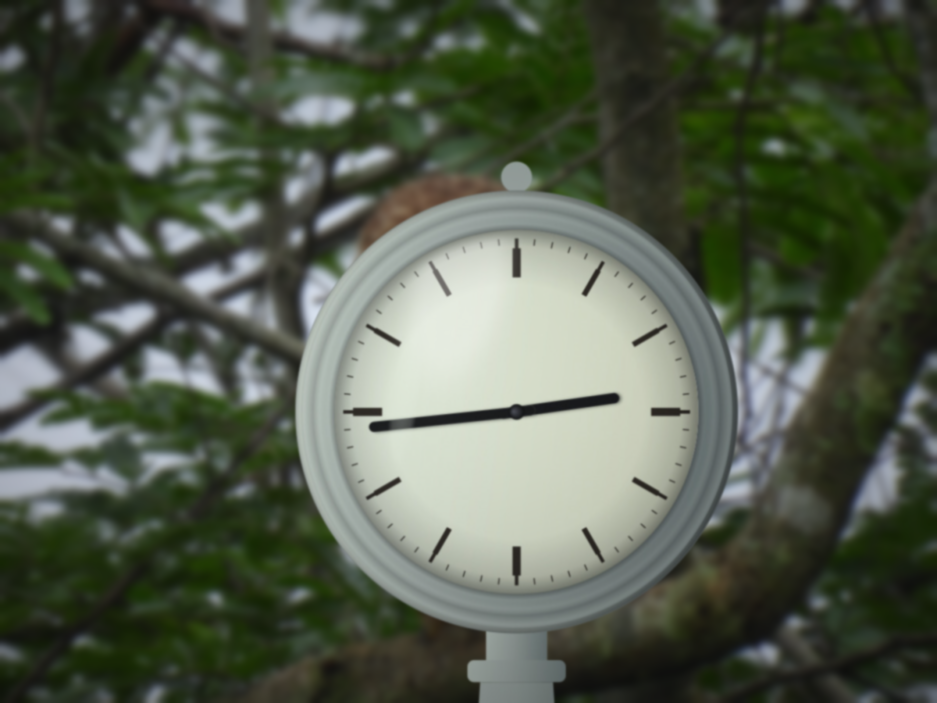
2:44
